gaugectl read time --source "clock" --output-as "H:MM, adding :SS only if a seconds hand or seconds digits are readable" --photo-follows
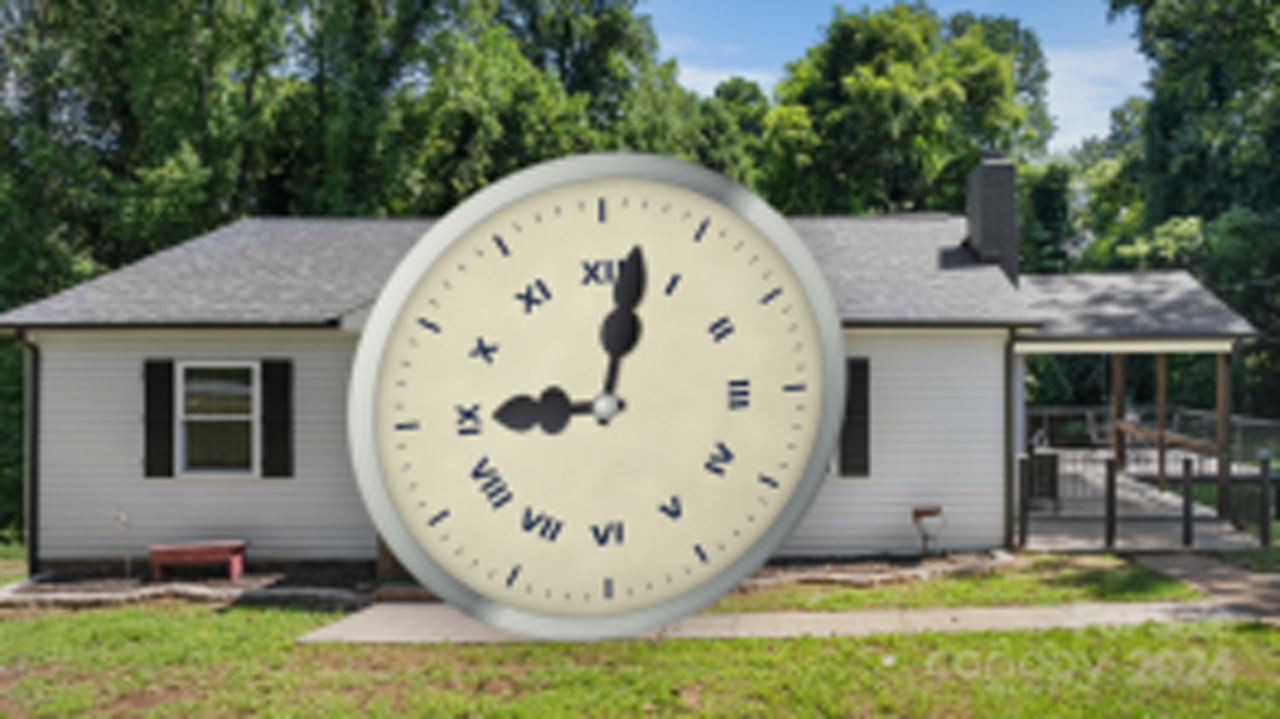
9:02
